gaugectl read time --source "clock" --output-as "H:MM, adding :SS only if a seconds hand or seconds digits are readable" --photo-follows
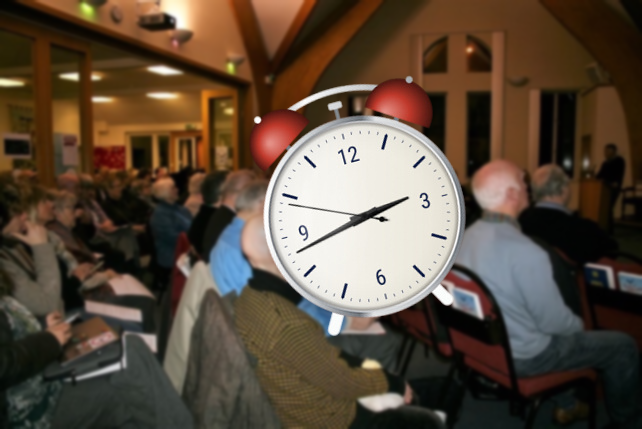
2:42:49
